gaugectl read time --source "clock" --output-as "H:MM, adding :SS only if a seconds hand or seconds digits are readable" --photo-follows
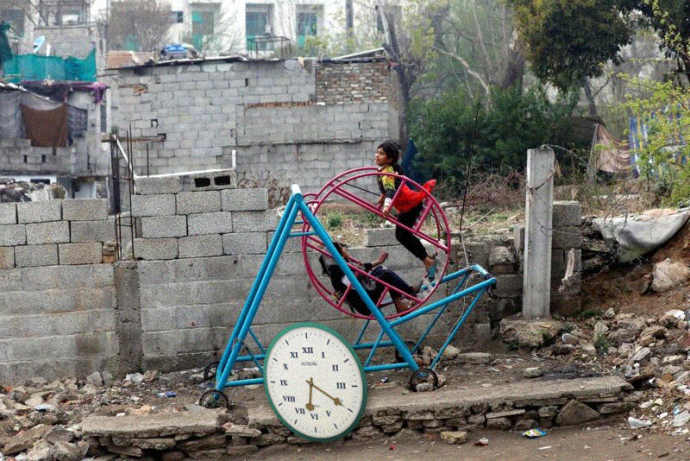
6:20
